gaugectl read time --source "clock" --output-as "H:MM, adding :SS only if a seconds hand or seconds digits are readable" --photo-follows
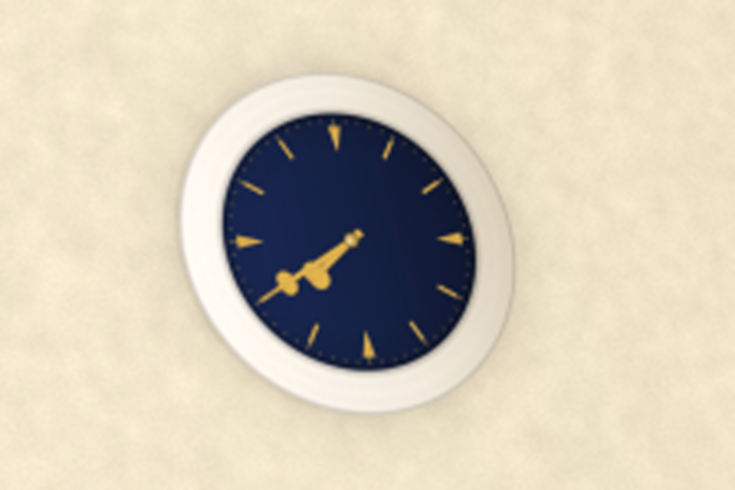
7:40
